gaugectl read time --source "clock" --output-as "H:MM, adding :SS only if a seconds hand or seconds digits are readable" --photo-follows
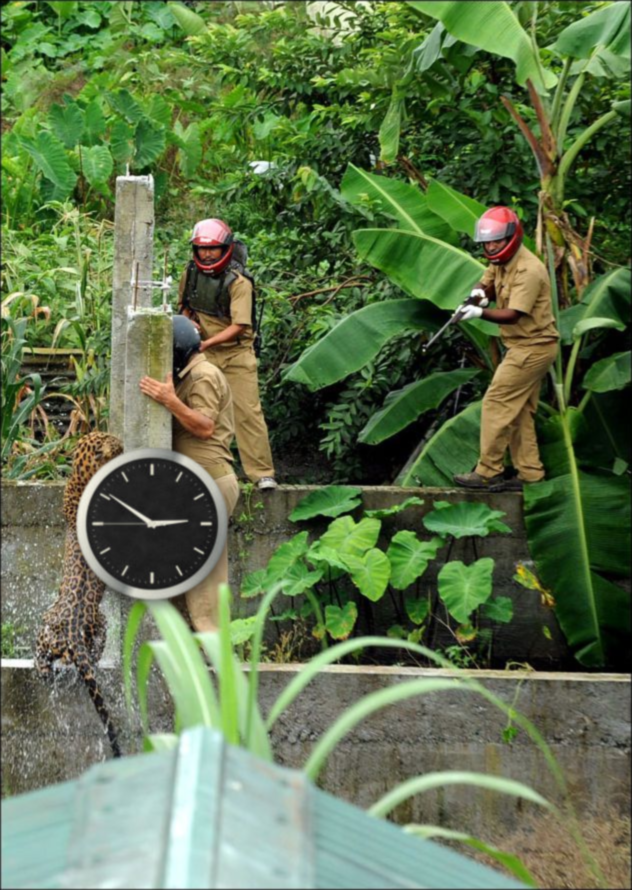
2:50:45
